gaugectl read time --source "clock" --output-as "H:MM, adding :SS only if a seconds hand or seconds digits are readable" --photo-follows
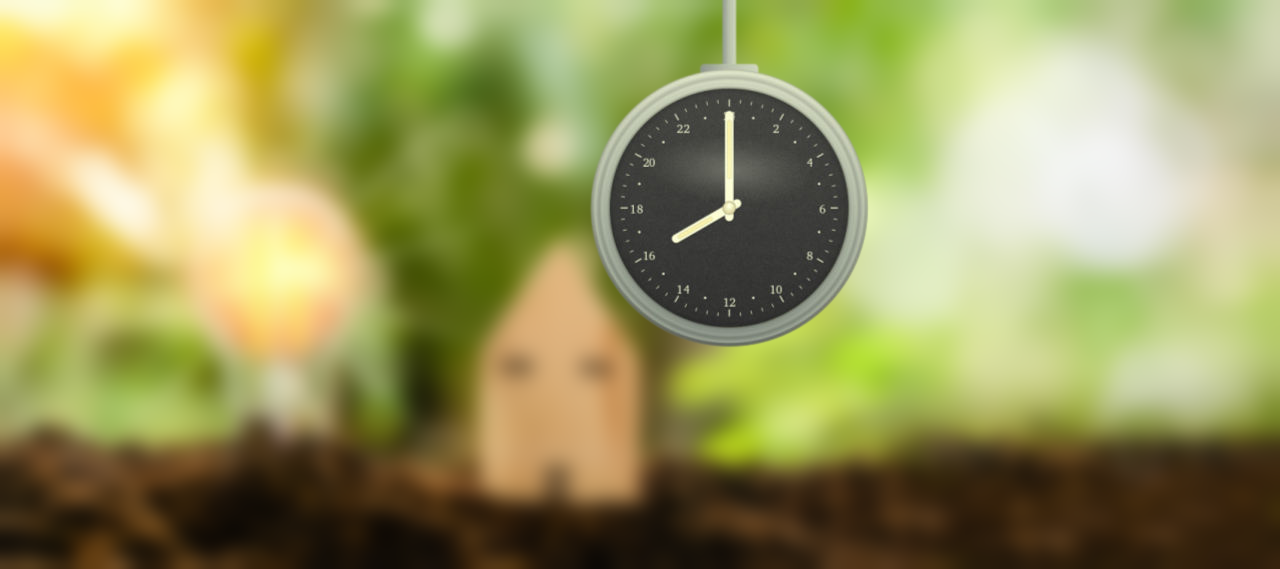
16:00
